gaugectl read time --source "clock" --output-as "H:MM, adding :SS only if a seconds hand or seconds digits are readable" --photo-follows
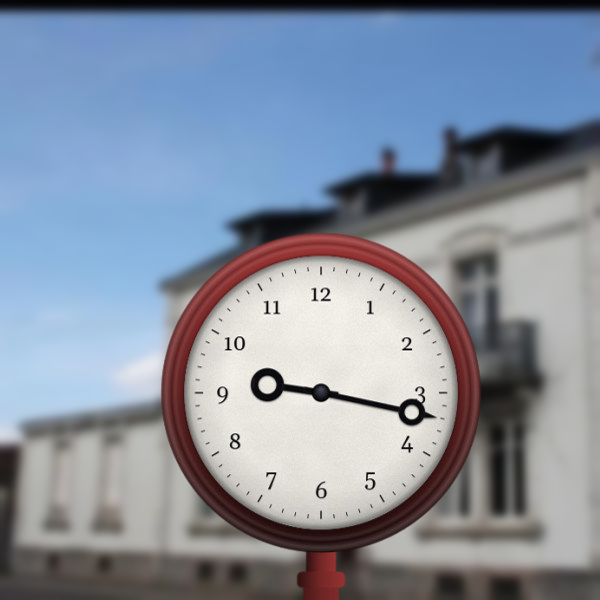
9:17
